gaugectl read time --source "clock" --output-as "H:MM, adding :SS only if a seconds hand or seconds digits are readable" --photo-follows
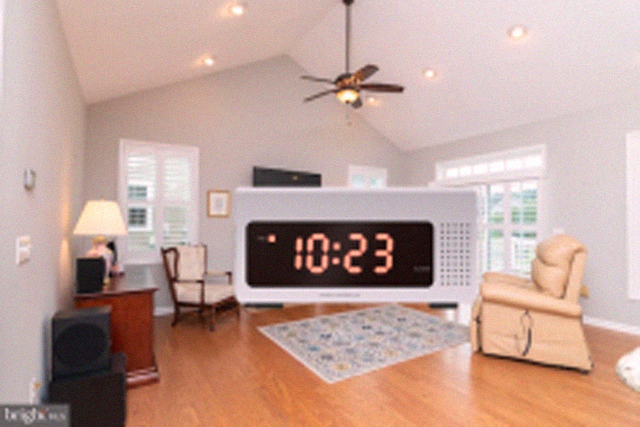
10:23
